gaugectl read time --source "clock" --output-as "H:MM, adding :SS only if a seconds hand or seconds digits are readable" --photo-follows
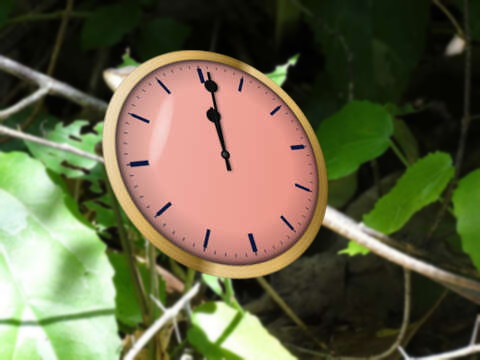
12:01
